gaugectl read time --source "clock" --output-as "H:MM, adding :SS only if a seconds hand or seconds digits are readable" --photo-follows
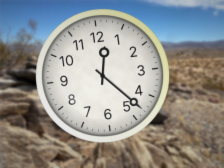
12:23
